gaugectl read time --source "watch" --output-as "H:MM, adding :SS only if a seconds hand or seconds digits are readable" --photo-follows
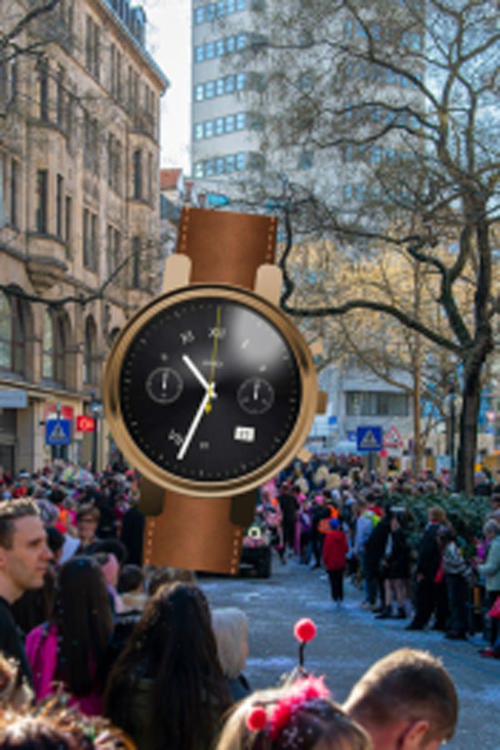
10:33
